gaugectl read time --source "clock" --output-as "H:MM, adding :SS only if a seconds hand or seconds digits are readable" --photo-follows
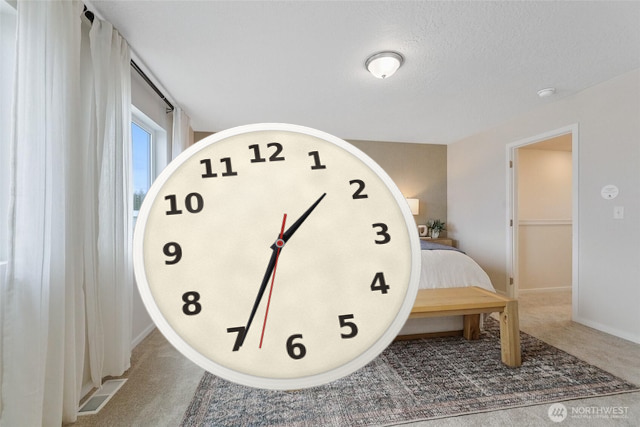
1:34:33
